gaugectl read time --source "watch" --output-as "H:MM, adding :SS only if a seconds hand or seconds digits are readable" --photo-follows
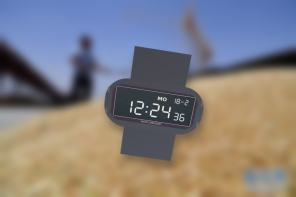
12:24:36
